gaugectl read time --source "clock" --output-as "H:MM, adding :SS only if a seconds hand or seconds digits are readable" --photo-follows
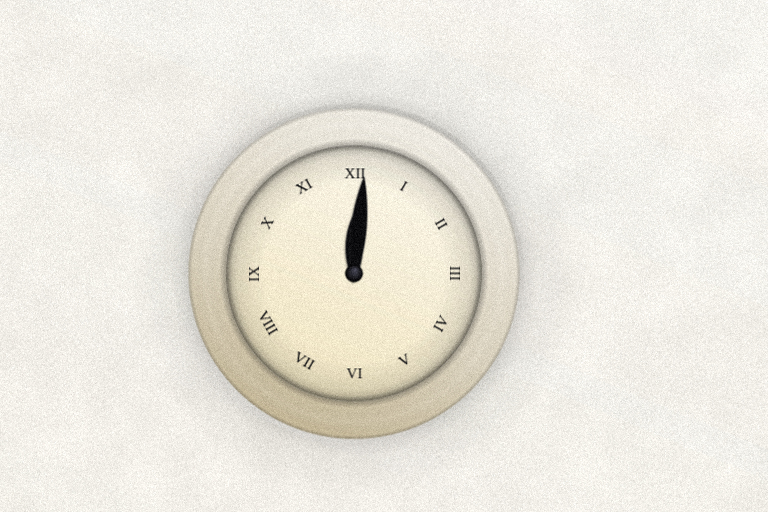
12:01
